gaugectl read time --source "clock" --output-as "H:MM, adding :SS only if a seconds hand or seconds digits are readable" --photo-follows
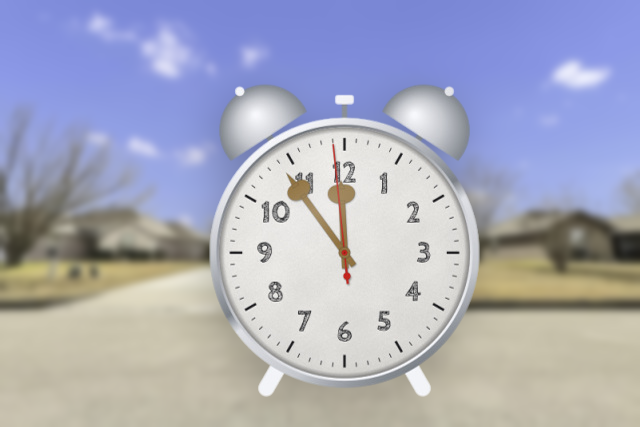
11:53:59
